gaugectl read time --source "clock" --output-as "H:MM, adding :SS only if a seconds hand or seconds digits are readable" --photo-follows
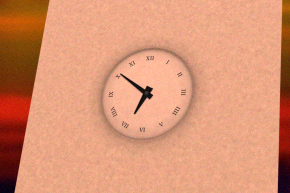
6:51
